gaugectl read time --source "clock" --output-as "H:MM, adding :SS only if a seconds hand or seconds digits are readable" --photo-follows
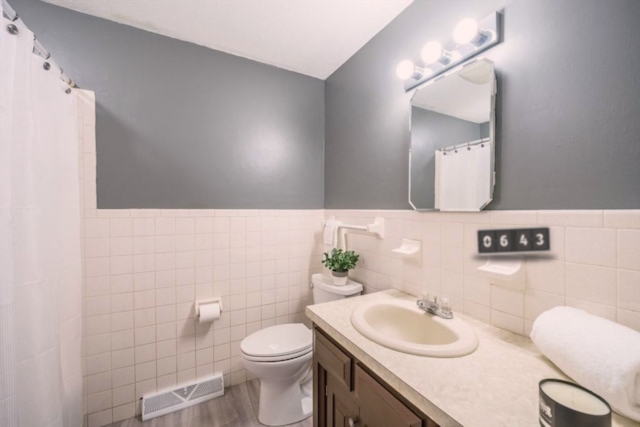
6:43
